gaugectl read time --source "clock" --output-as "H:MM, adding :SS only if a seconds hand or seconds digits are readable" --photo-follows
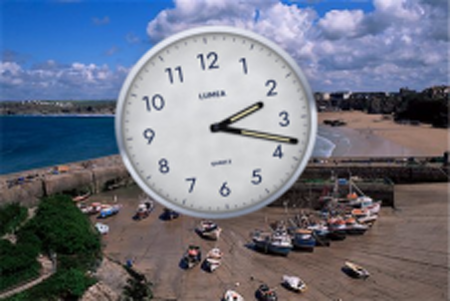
2:18
